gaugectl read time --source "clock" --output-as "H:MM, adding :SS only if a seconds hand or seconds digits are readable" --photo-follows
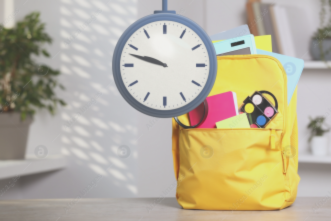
9:48
